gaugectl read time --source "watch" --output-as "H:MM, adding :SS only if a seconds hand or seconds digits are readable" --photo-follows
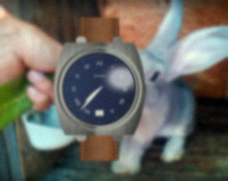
7:37
